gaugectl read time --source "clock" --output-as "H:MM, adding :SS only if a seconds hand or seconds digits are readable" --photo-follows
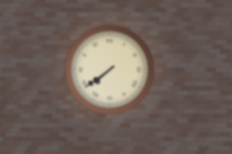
7:39
